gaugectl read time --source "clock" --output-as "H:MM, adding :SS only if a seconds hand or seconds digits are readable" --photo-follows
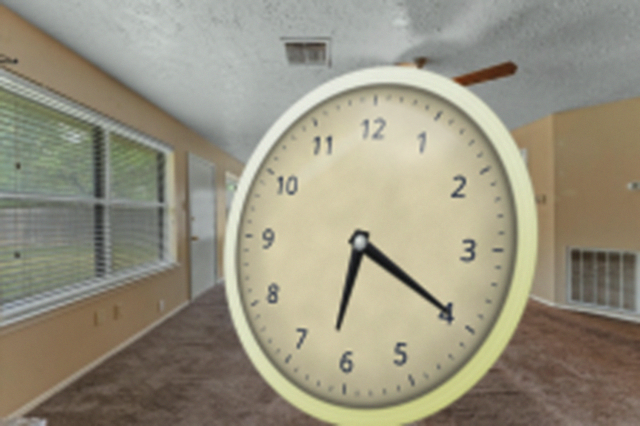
6:20
